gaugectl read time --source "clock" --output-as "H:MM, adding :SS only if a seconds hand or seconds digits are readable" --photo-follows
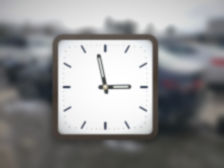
2:58
